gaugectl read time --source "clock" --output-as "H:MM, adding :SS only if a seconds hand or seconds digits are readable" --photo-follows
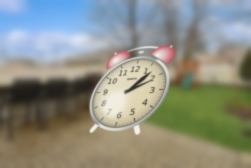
2:07
